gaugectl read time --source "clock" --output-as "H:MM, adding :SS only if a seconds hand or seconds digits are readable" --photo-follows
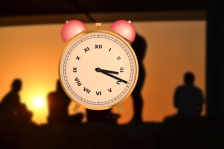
3:19
